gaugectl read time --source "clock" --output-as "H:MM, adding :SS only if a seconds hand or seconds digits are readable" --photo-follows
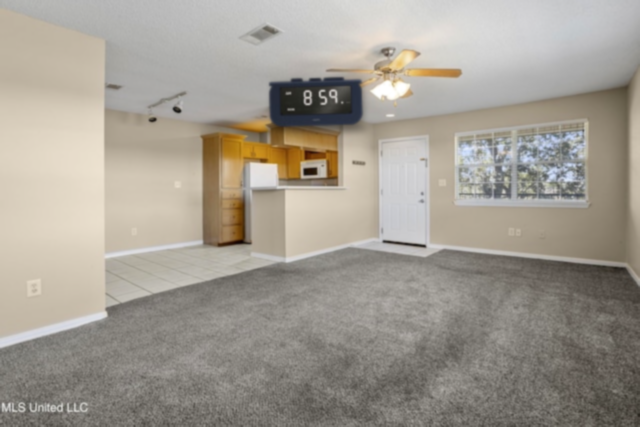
8:59
